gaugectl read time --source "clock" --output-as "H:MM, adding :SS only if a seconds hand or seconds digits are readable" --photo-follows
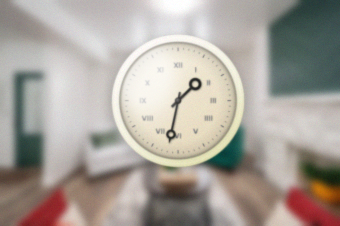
1:32
